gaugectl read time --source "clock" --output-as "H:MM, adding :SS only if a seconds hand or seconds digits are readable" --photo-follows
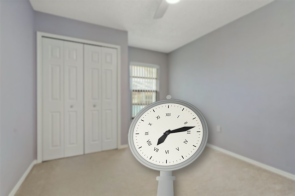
7:13
